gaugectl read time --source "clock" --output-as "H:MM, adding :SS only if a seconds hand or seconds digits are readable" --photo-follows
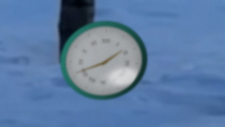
1:41
